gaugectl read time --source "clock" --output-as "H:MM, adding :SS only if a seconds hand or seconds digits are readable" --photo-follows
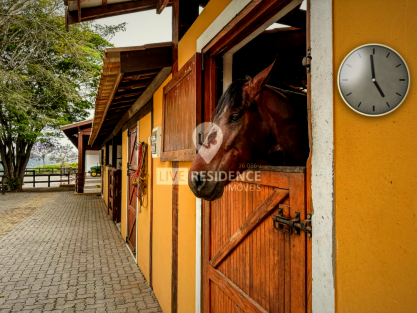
4:59
